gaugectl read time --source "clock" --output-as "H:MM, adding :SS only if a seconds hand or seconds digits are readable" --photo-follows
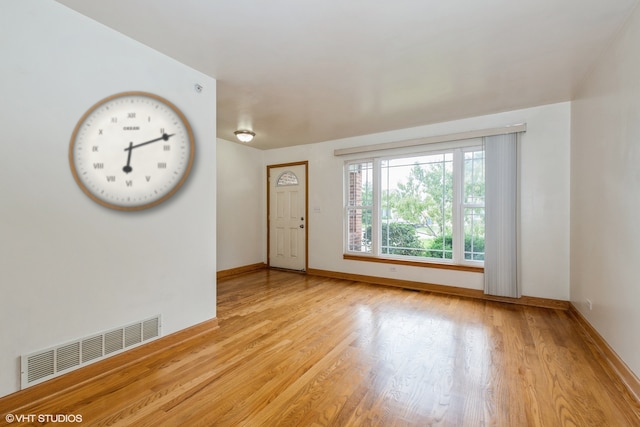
6:12
